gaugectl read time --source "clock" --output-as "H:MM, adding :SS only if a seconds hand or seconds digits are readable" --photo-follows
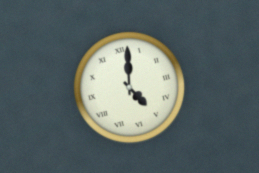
5:02
